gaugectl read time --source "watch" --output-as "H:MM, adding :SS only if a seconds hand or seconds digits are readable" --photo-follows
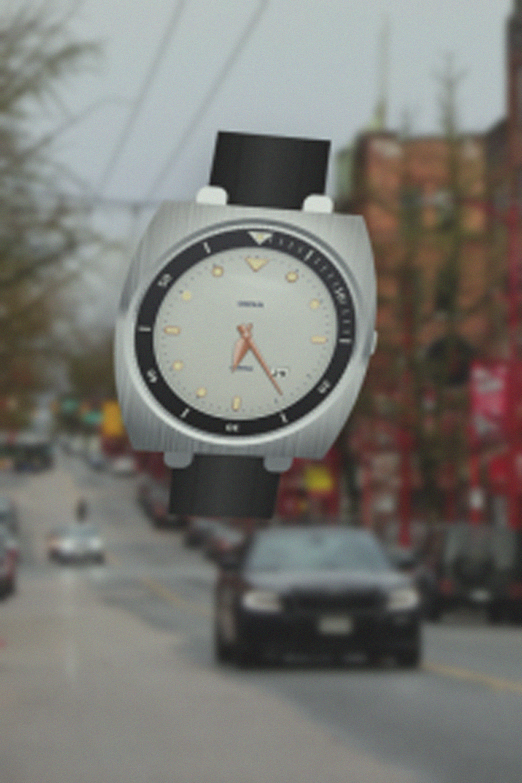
6:24
